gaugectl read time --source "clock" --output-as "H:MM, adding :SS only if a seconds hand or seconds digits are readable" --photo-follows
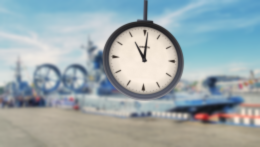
11:01
